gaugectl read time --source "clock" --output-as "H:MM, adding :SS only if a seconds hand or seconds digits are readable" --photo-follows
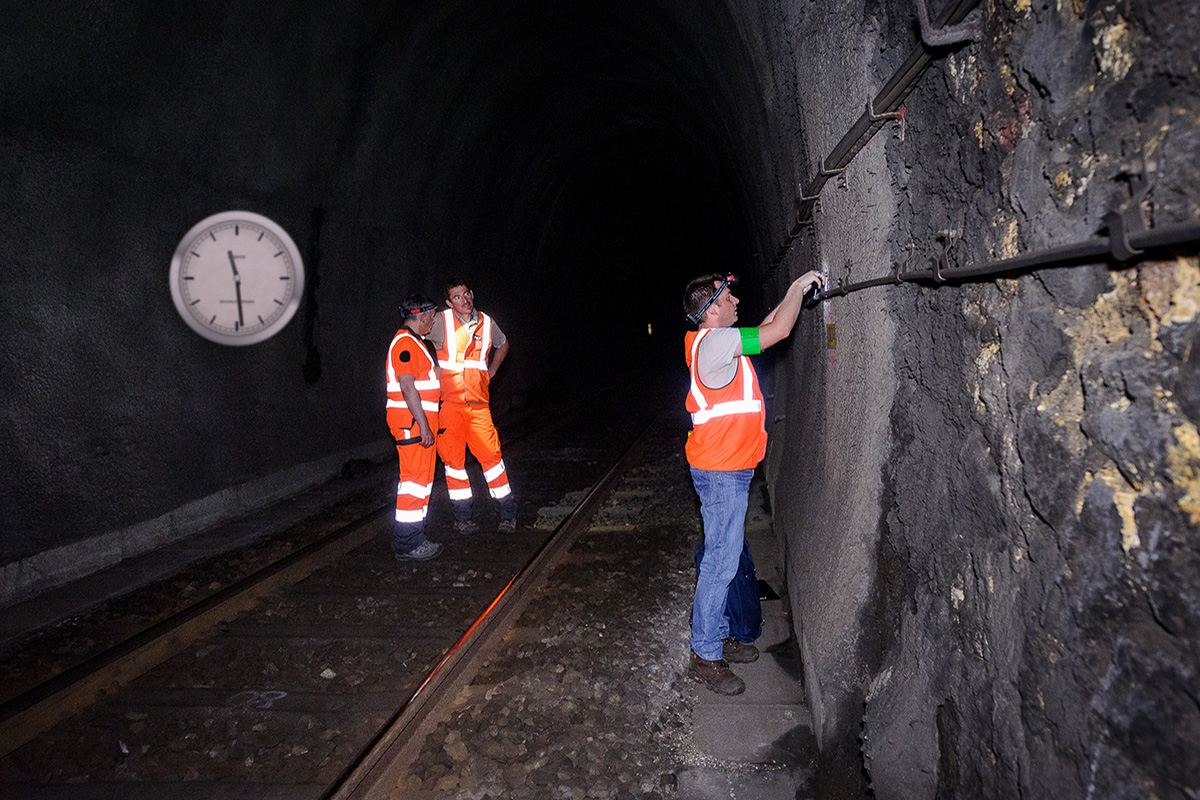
11:29
